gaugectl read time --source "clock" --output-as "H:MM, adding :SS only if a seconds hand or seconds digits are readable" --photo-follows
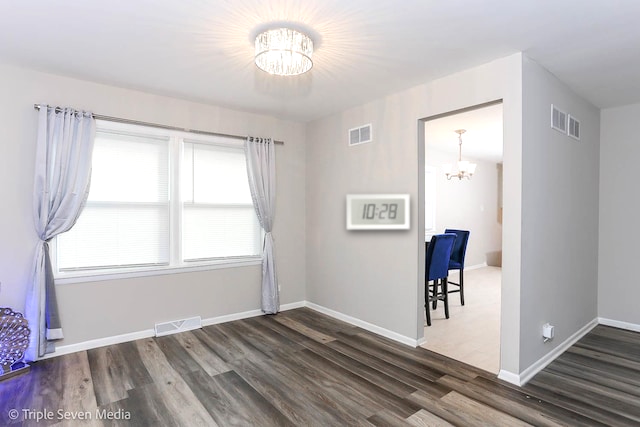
10:28
